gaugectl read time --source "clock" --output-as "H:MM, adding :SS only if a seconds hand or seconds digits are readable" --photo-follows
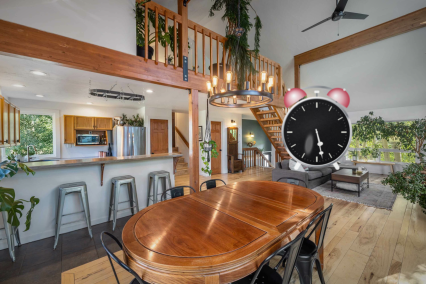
5:28
